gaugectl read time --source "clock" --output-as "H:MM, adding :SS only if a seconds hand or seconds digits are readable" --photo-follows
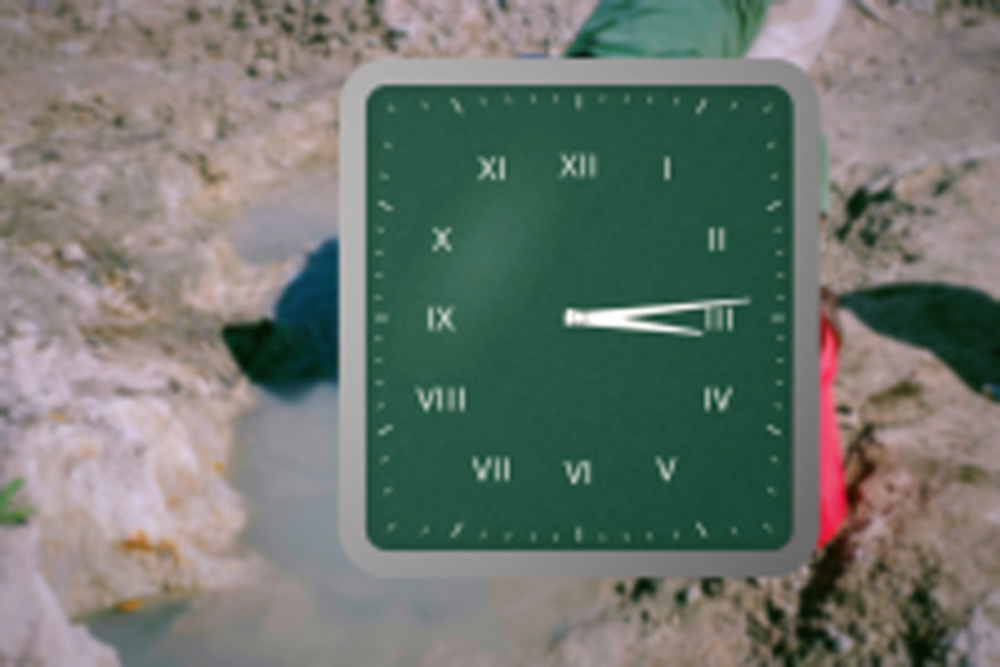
3:14
